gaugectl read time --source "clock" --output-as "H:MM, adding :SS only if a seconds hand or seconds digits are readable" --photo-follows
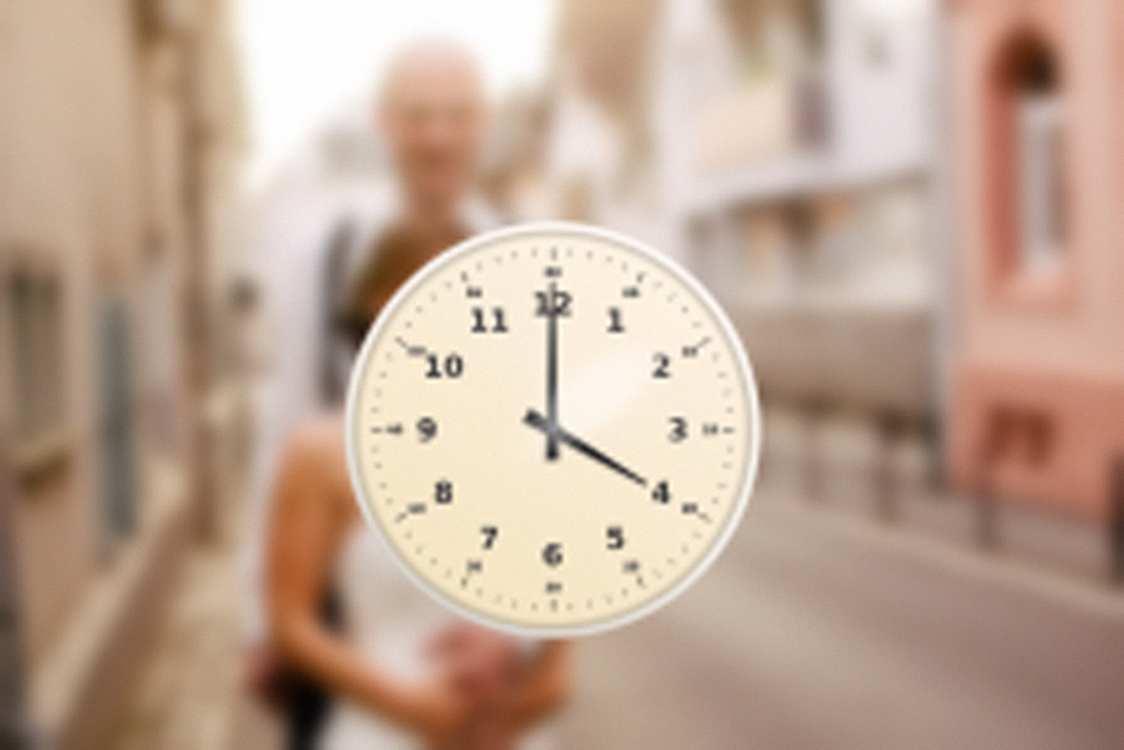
4:00
